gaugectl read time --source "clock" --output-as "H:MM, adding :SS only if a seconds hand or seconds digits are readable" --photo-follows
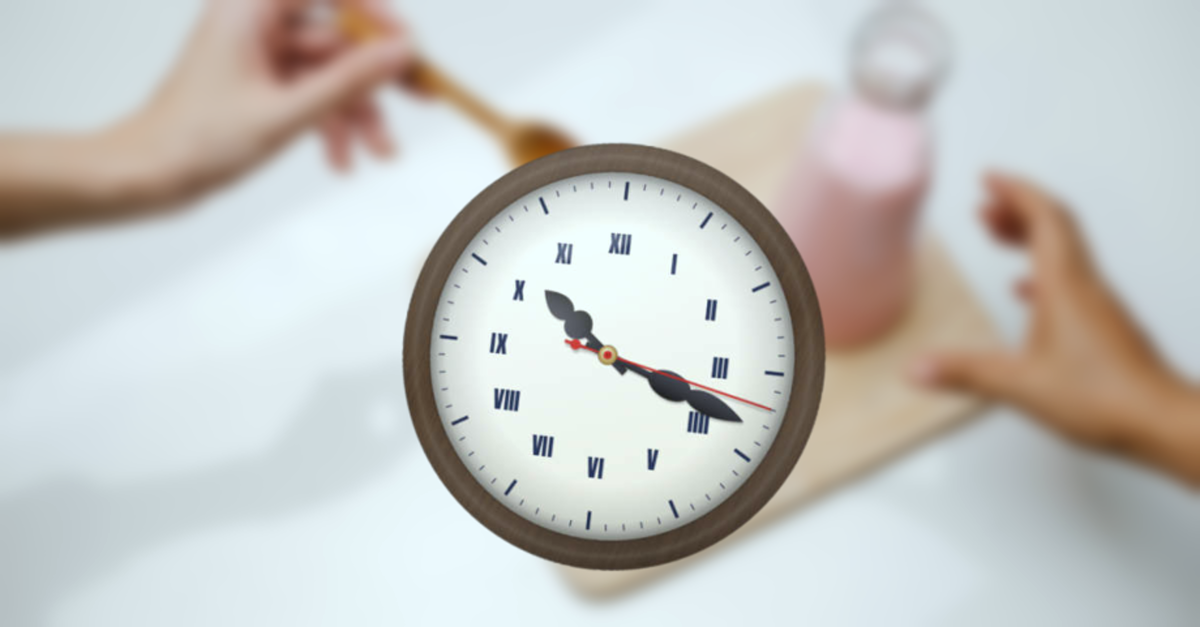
10:18:17
